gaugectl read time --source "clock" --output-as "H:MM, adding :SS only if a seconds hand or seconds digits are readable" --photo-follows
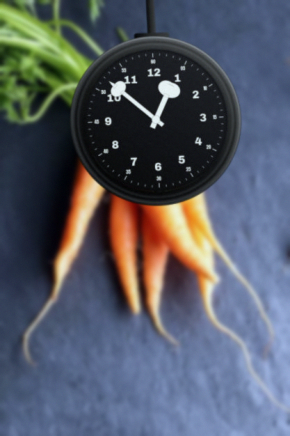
12:52
